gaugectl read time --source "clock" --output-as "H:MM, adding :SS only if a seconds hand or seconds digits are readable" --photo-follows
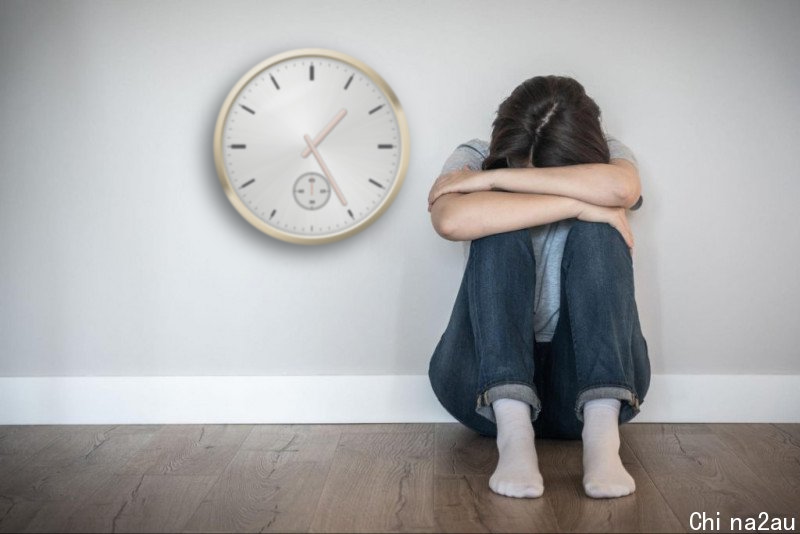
1:25
